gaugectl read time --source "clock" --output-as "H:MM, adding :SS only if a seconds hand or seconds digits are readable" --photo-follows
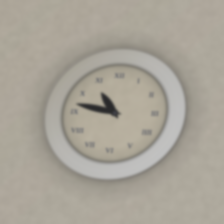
10:47
